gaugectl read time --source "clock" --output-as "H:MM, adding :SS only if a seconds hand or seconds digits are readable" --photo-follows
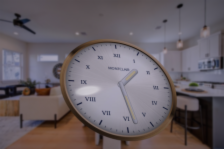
1:28
